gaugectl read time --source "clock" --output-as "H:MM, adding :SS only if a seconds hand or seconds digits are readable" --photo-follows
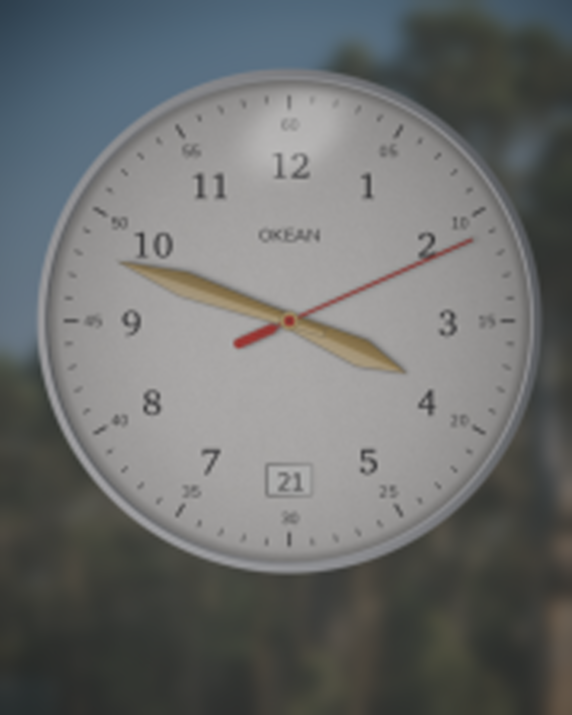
3:48:11
